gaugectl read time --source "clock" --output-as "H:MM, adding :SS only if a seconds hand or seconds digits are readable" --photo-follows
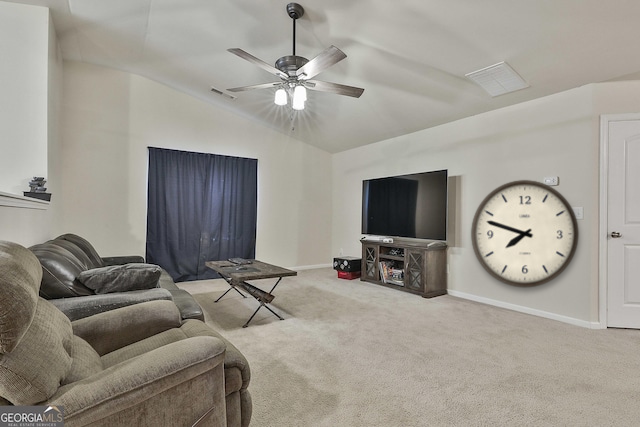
7:48
